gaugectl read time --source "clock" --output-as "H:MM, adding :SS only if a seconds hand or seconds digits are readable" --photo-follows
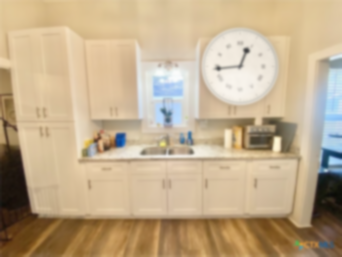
12:44
